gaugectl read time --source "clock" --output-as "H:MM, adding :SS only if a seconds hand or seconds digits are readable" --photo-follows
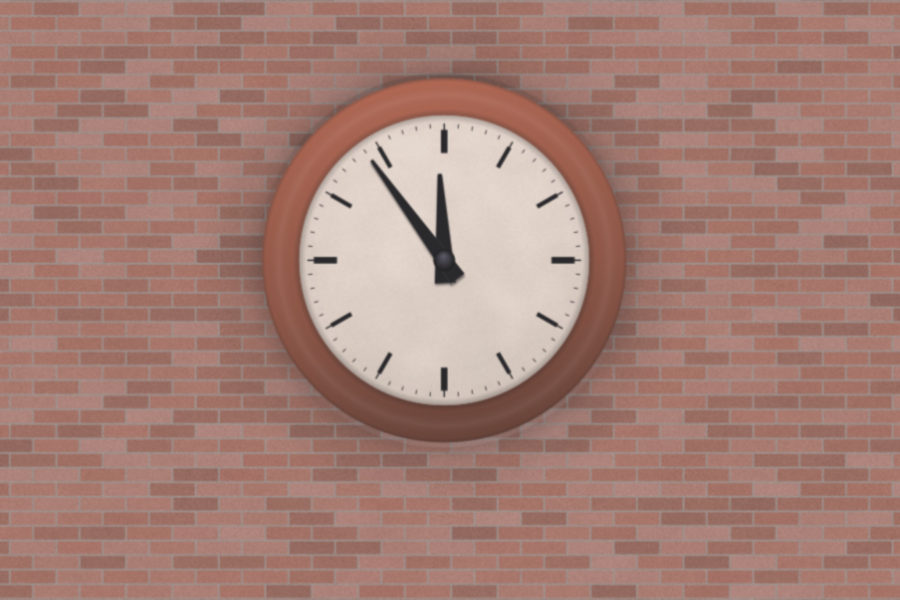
11:54
